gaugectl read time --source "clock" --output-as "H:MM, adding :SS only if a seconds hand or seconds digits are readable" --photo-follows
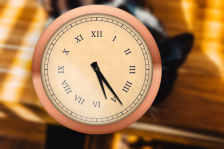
5:24
